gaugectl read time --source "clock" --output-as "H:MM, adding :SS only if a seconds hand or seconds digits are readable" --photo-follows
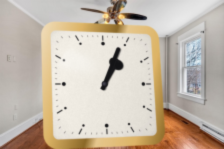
1:04
